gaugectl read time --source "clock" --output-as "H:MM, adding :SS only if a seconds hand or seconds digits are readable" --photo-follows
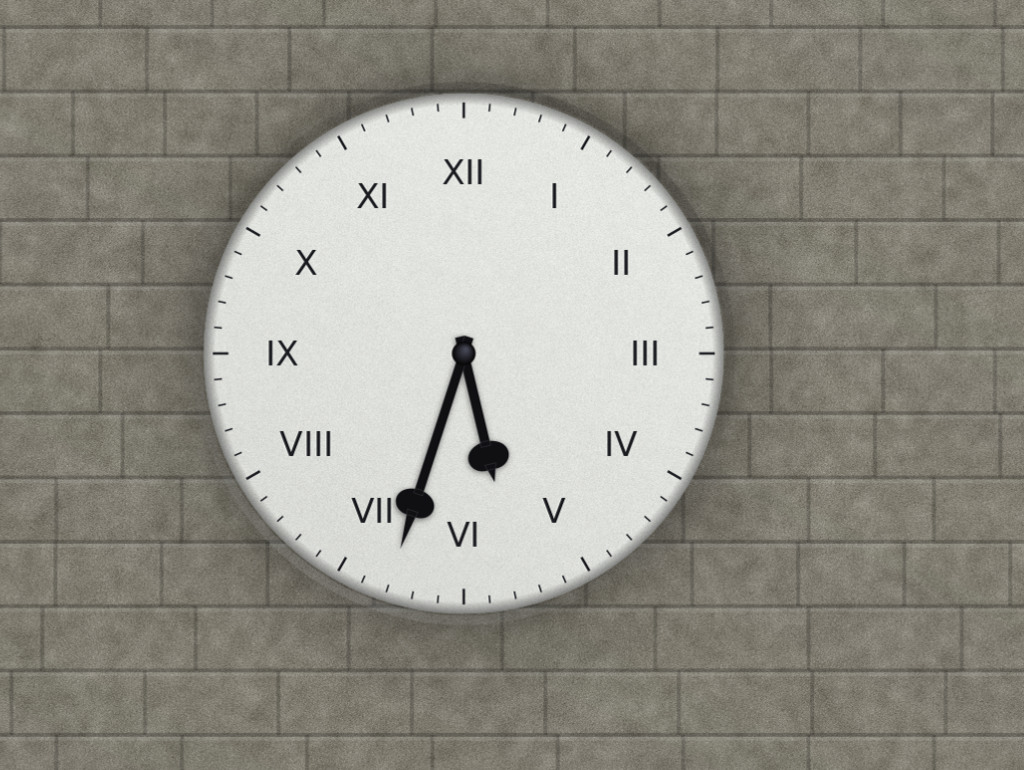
5:33
